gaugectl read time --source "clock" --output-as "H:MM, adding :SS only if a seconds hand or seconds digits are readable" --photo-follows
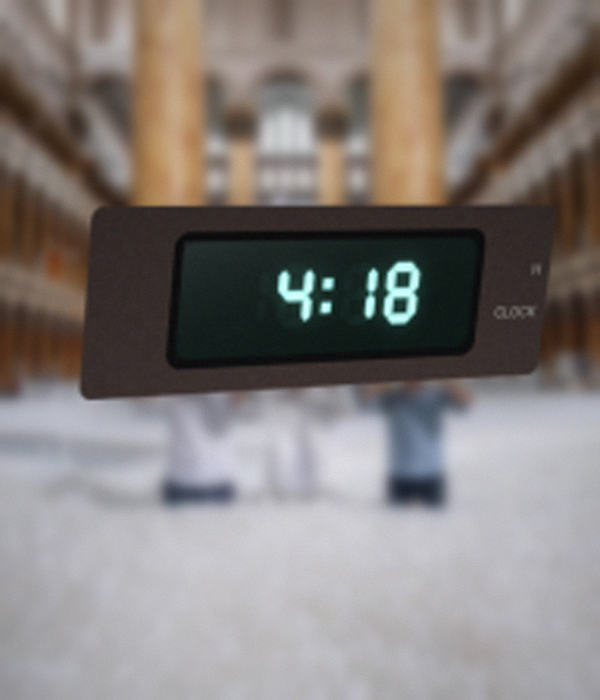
4:18
